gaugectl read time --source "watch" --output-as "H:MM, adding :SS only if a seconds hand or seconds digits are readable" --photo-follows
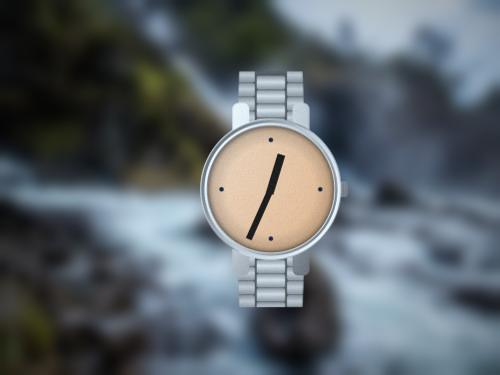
12:34
